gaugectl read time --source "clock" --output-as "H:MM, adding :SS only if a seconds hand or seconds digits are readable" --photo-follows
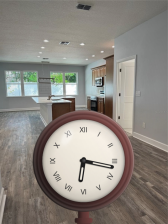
6:17
